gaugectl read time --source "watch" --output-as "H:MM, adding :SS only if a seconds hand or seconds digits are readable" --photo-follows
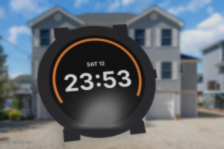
23:53
